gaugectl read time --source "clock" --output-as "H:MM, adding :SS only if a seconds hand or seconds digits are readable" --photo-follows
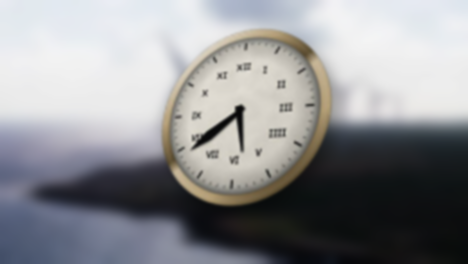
5:39
